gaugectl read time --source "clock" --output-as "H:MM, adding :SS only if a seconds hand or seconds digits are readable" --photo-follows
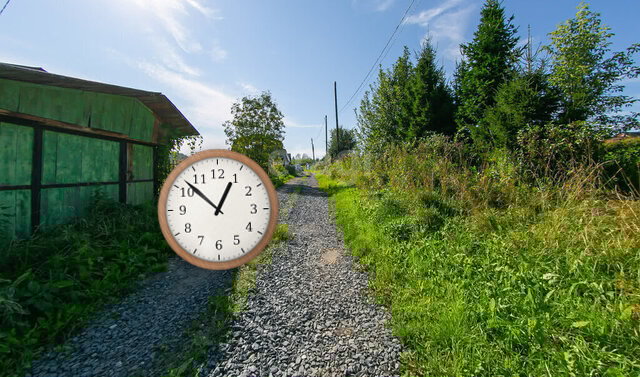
12:52
